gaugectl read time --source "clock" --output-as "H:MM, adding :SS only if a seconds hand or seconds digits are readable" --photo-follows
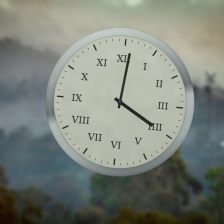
4:01
